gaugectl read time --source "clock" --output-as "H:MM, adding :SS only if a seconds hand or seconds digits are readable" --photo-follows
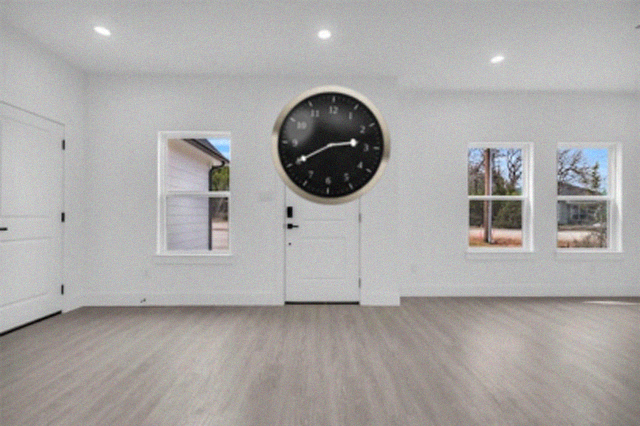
2:40
